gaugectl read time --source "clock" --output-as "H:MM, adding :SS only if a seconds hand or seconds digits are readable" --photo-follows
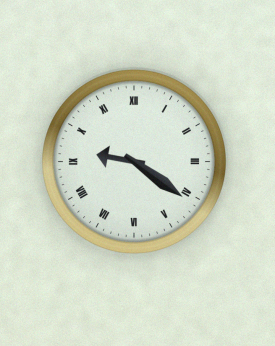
9:21
